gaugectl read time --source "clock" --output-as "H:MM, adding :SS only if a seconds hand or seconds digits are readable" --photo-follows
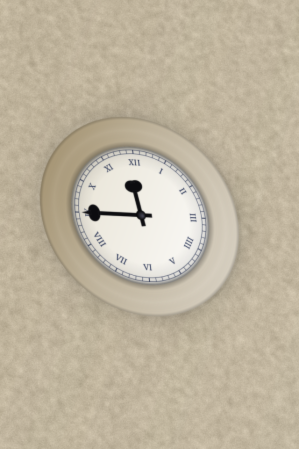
11:45
